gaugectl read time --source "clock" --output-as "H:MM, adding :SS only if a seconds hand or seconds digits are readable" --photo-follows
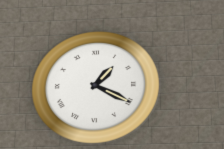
1:20
